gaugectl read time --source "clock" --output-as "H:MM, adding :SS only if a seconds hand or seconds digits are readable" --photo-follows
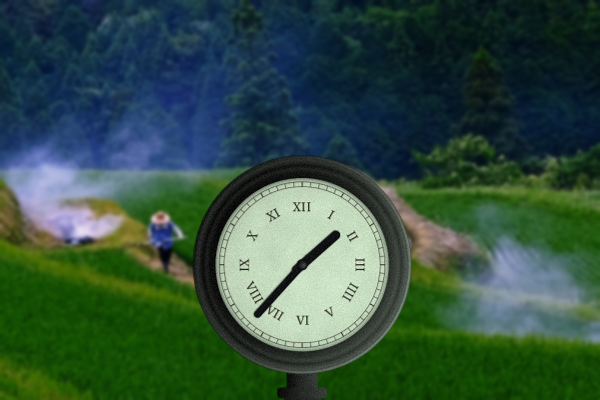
1:37
